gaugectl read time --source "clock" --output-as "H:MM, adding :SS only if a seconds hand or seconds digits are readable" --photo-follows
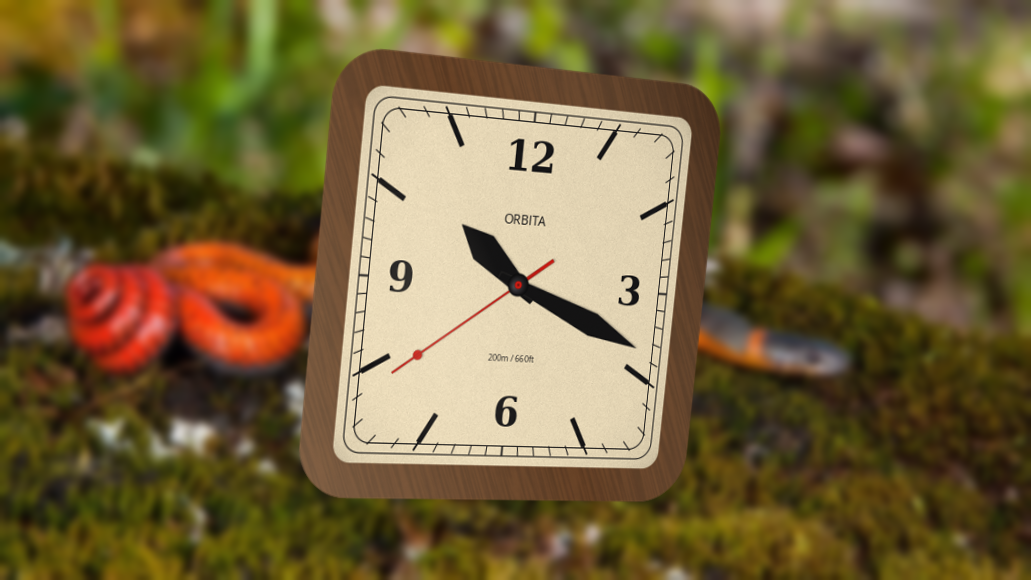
10:18:39
